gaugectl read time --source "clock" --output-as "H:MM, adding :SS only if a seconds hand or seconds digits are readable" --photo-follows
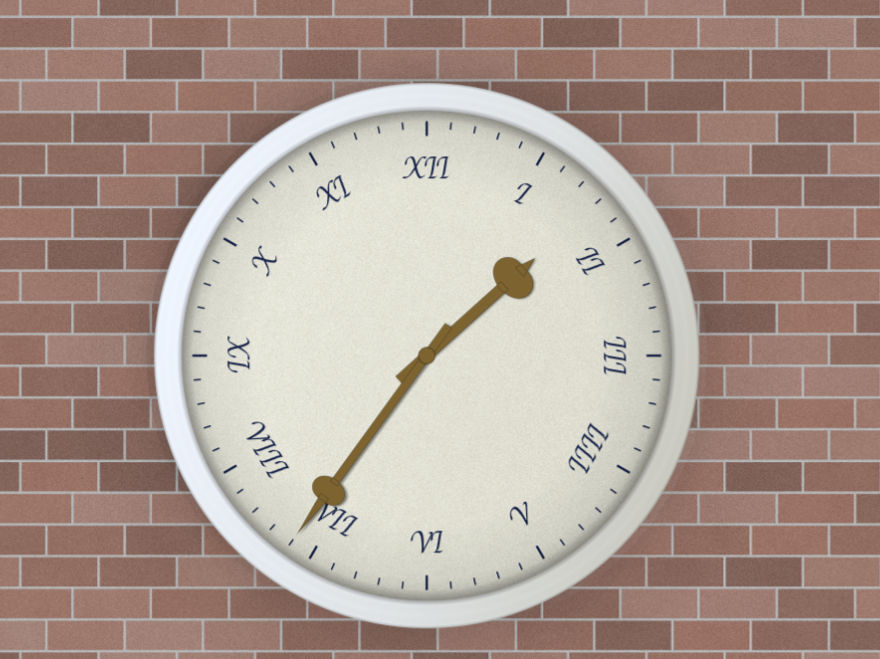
1:36
